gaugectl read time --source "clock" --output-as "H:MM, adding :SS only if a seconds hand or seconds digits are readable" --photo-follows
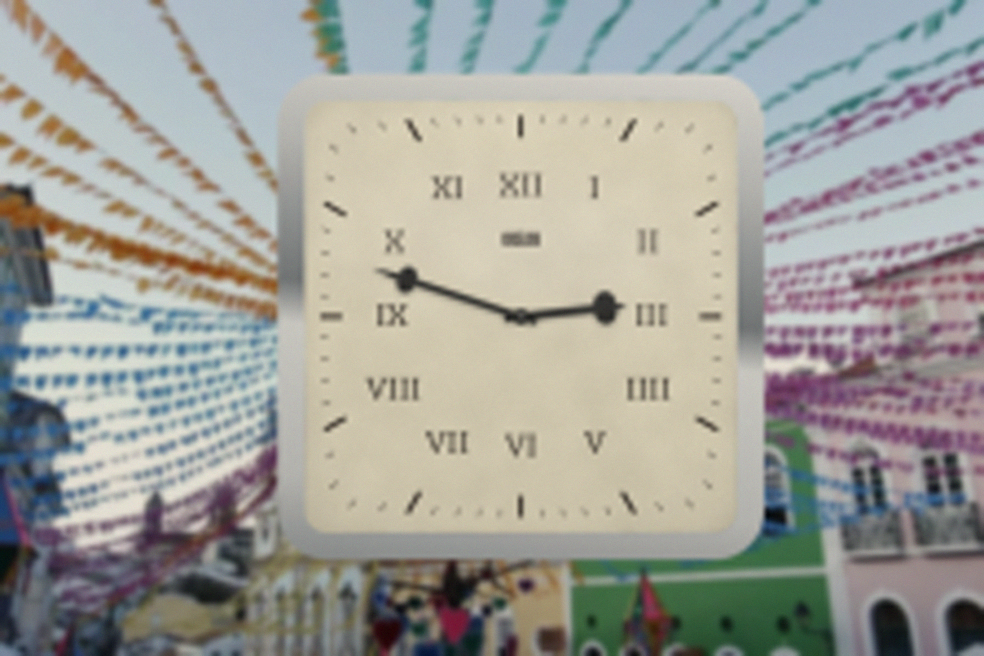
2:48
